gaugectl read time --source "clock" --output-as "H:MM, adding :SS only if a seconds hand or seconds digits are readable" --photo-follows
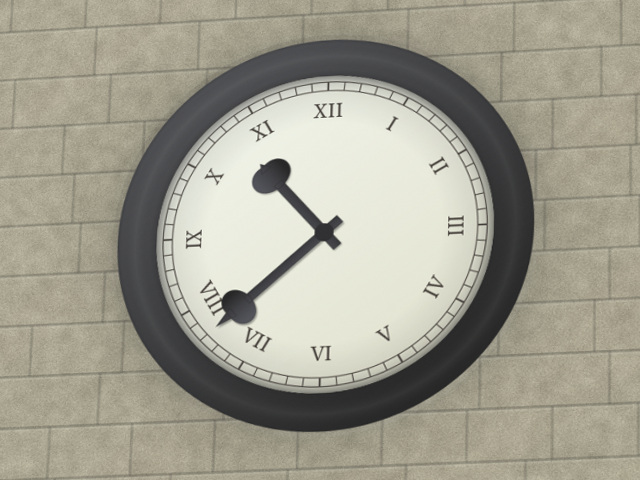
10:38
